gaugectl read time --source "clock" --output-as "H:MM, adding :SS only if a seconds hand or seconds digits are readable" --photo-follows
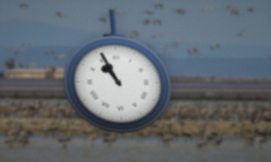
10:56
